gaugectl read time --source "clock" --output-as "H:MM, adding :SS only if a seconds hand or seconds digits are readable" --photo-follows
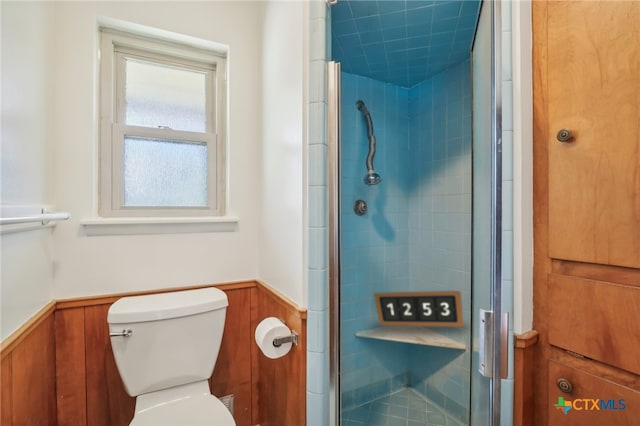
12:53
